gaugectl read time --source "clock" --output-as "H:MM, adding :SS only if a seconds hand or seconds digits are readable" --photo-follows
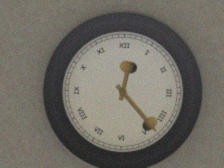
12:23
